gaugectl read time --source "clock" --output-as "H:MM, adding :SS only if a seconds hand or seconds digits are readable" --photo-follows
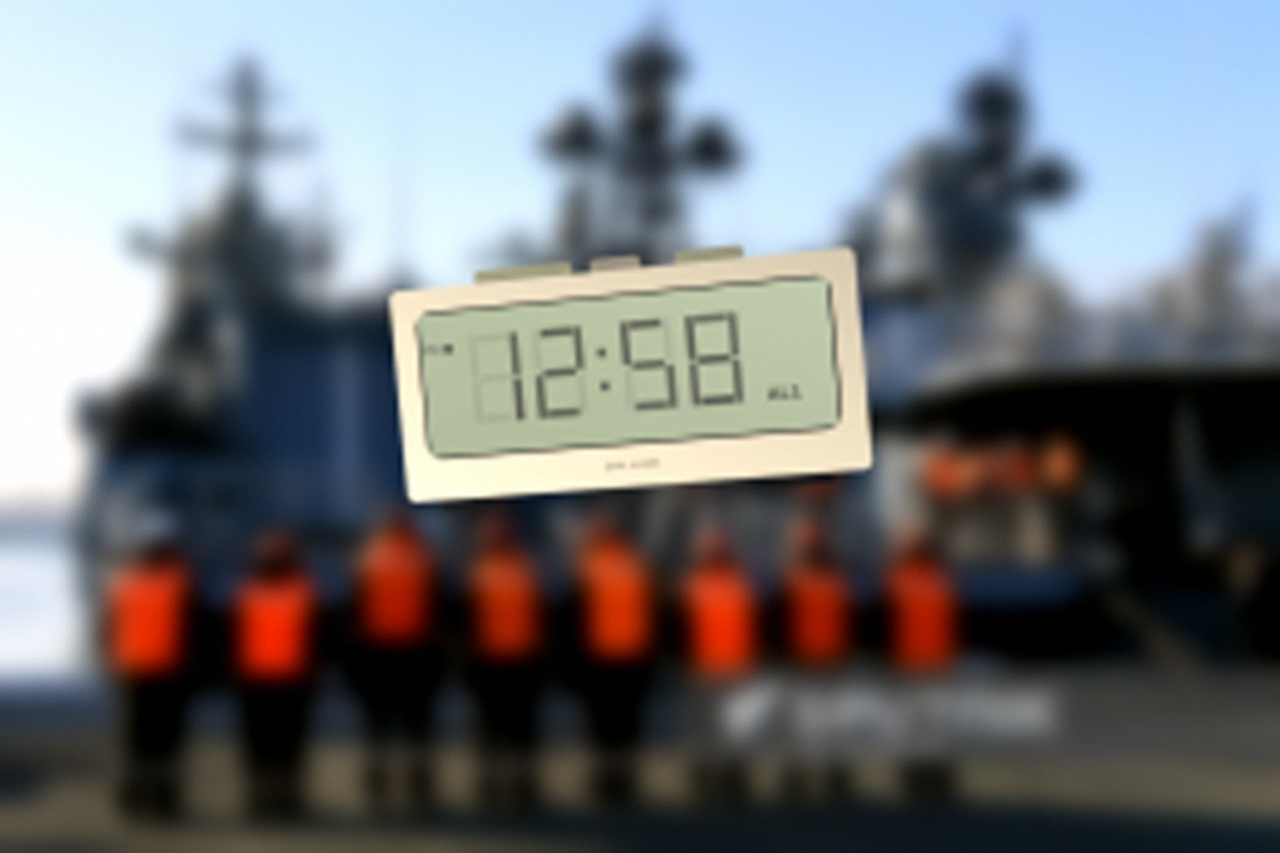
12:58
